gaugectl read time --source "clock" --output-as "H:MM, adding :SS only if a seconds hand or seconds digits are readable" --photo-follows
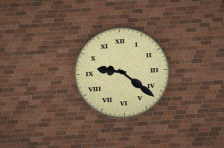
9:22
